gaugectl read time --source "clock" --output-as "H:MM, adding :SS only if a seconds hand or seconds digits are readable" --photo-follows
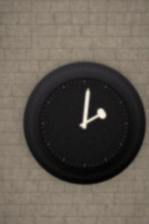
2:01
